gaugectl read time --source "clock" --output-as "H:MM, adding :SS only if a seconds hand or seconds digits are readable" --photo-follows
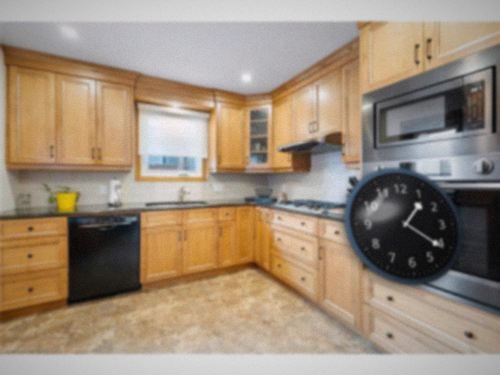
1:21
